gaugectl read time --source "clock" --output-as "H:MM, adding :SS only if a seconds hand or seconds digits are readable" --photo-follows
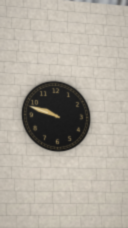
9:48
